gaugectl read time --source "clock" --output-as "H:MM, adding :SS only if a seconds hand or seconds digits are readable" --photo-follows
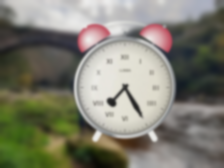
7:25
